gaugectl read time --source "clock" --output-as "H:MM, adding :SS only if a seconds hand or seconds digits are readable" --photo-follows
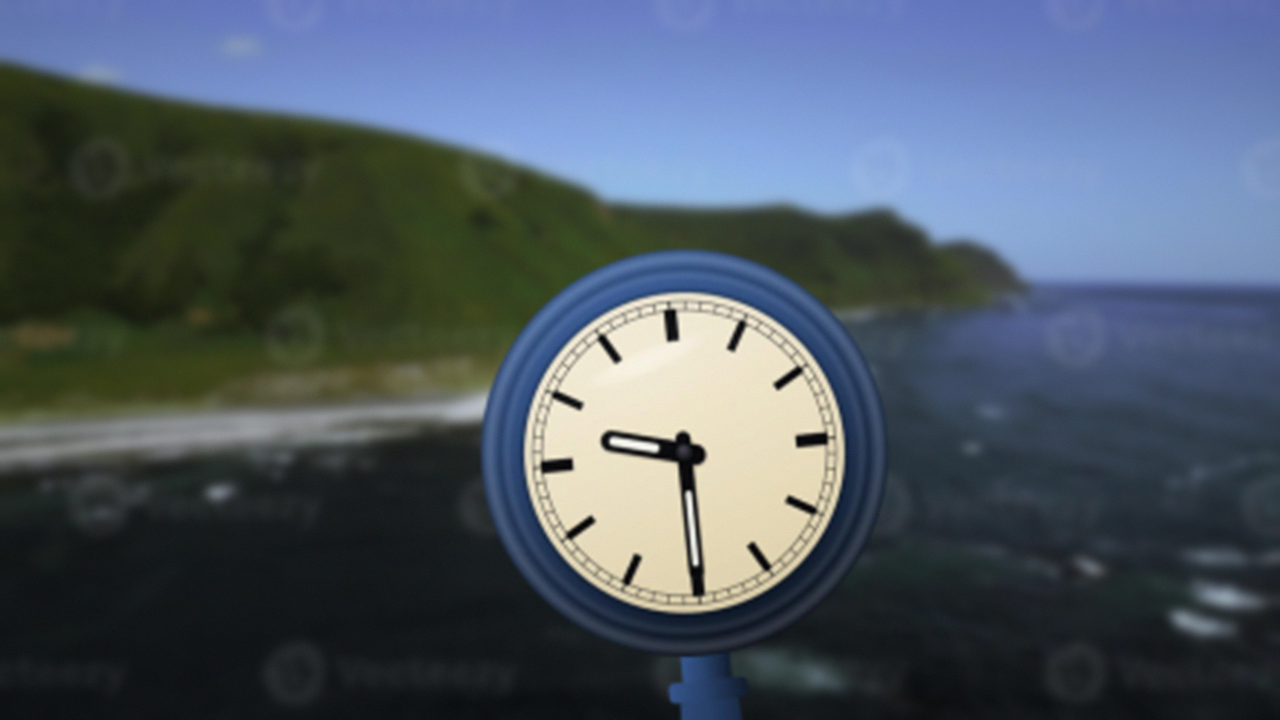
9:30
